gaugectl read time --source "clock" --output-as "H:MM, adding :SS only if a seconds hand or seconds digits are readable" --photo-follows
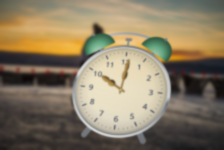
10:01
